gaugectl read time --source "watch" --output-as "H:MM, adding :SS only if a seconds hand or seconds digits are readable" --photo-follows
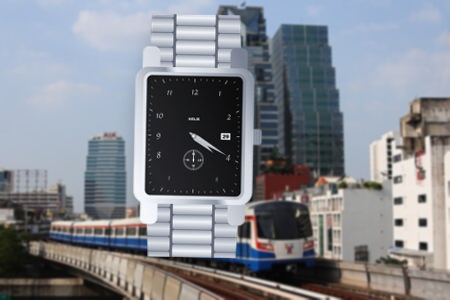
4:20
